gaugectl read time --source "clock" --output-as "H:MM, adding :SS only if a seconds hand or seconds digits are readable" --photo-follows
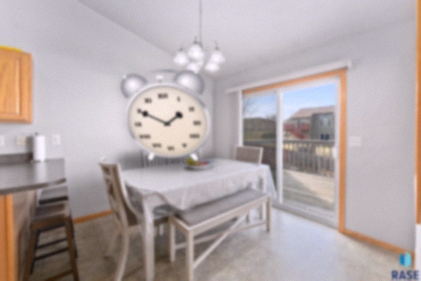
1:50
